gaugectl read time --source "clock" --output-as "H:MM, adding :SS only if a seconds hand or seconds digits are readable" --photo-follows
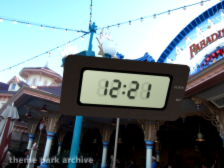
12:21
